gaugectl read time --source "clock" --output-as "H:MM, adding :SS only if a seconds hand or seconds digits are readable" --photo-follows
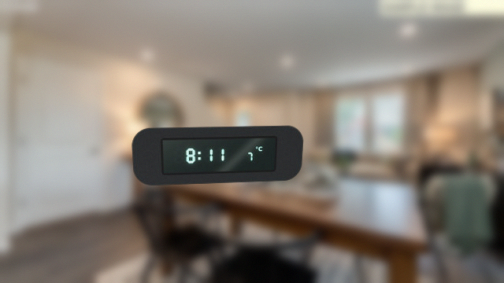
8:11
